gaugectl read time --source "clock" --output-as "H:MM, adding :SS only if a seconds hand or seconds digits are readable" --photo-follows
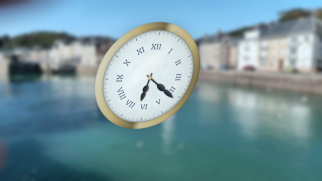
6:21
